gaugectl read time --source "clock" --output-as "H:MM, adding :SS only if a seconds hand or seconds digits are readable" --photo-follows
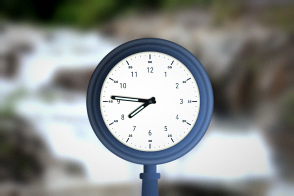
7:46
